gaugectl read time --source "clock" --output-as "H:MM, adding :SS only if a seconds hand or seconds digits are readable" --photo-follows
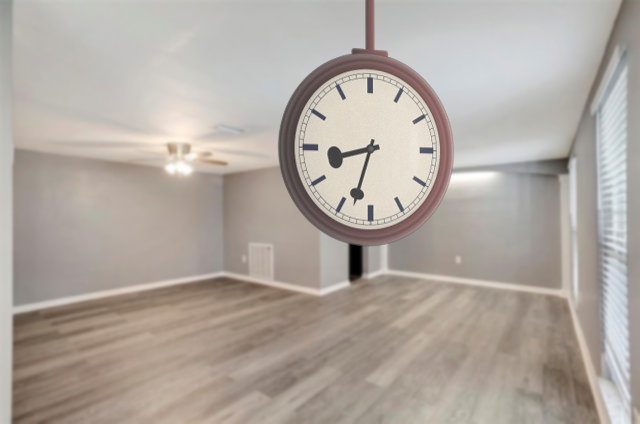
8:33
